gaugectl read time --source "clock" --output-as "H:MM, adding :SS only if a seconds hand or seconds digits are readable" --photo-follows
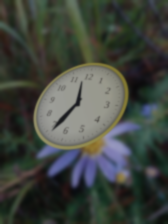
11:34
